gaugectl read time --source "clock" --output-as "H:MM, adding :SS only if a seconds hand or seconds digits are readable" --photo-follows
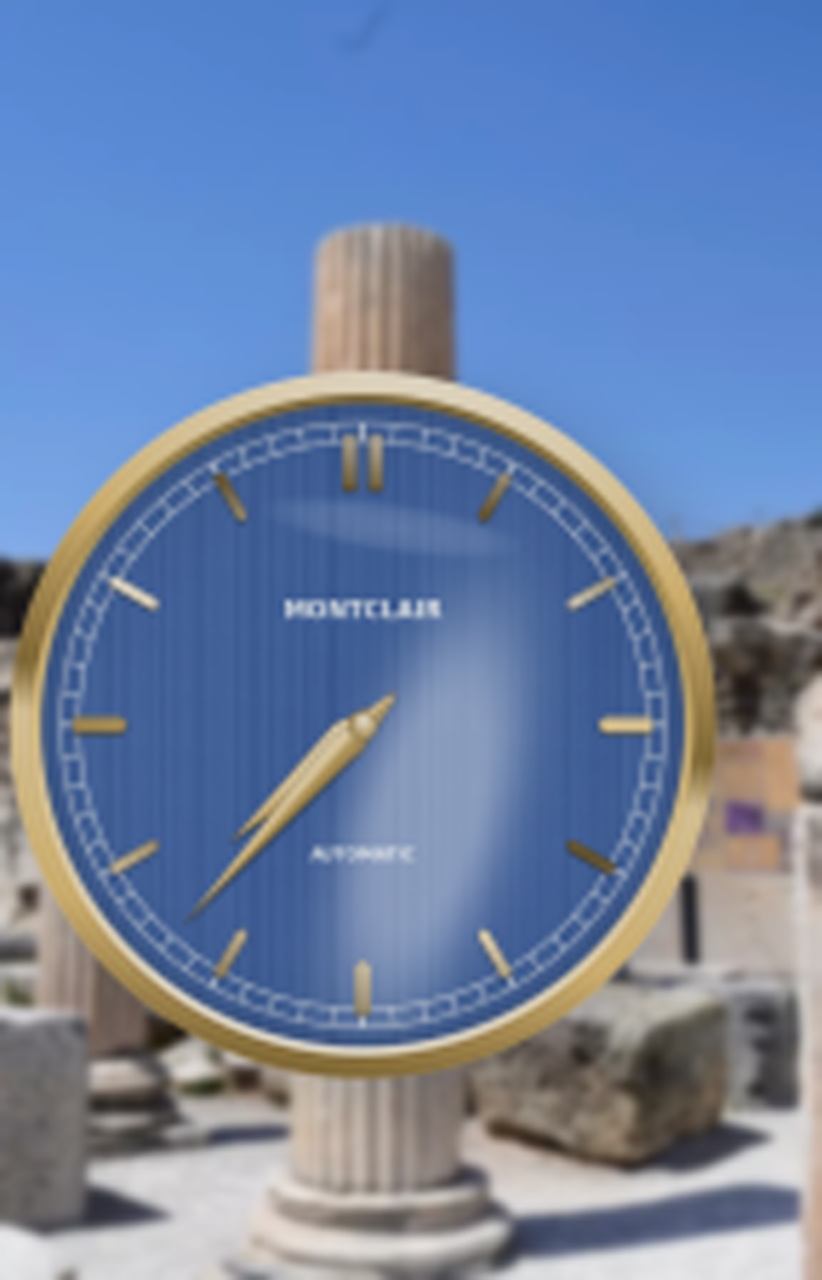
7:37
